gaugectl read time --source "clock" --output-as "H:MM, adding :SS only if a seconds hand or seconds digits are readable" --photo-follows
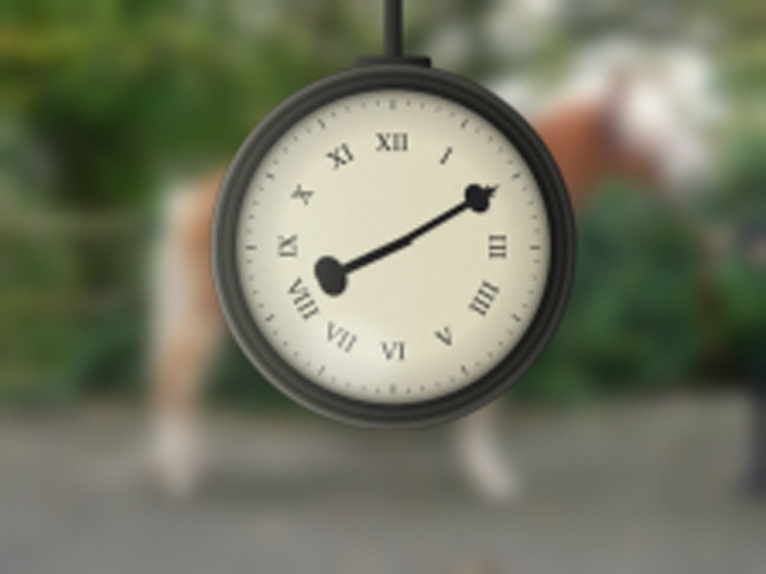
8:10
